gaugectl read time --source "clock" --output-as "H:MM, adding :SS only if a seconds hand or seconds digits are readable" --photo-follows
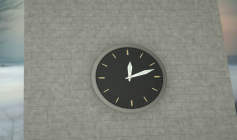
12:12
